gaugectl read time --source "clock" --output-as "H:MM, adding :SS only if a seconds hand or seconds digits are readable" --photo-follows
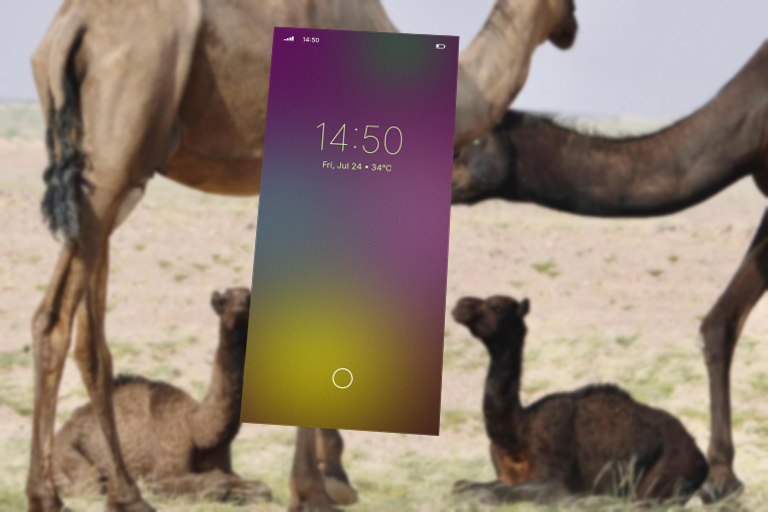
14:50
